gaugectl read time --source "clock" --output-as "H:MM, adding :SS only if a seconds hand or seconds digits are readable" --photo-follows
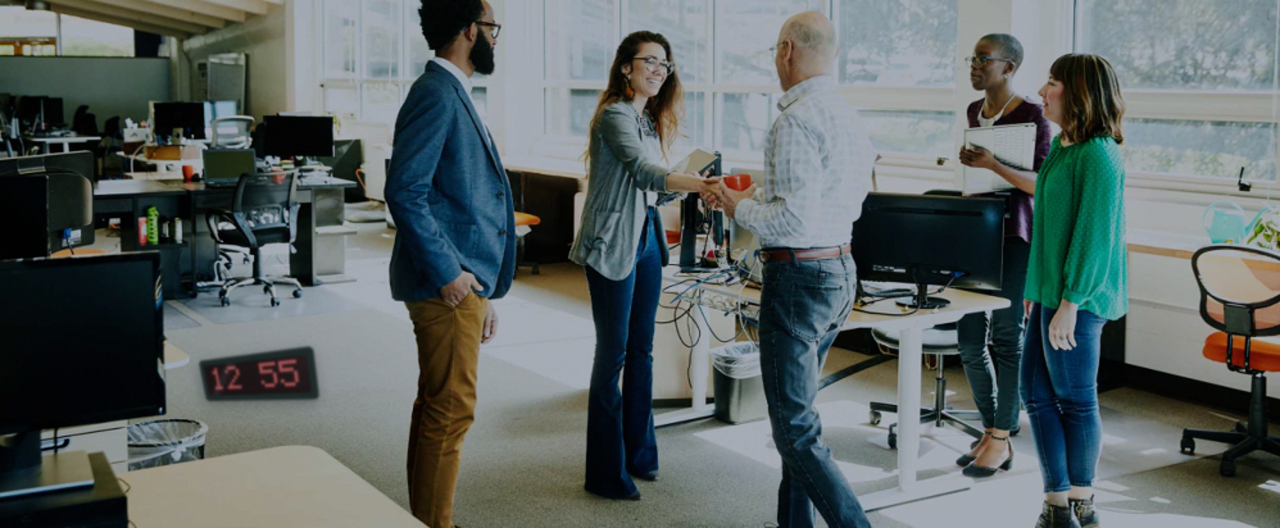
12:55
